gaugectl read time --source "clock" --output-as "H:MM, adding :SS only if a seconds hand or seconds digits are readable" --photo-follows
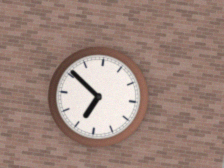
6:51
